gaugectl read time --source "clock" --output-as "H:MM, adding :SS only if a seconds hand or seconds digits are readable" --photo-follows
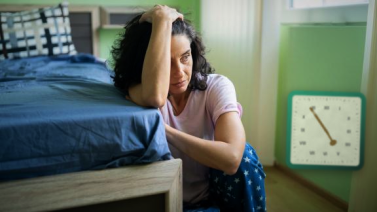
4:54
